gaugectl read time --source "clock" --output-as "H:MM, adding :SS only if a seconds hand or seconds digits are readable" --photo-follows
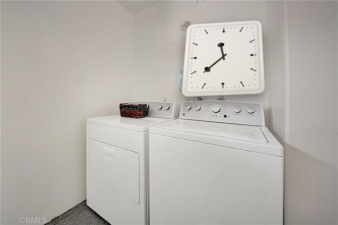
11:38
